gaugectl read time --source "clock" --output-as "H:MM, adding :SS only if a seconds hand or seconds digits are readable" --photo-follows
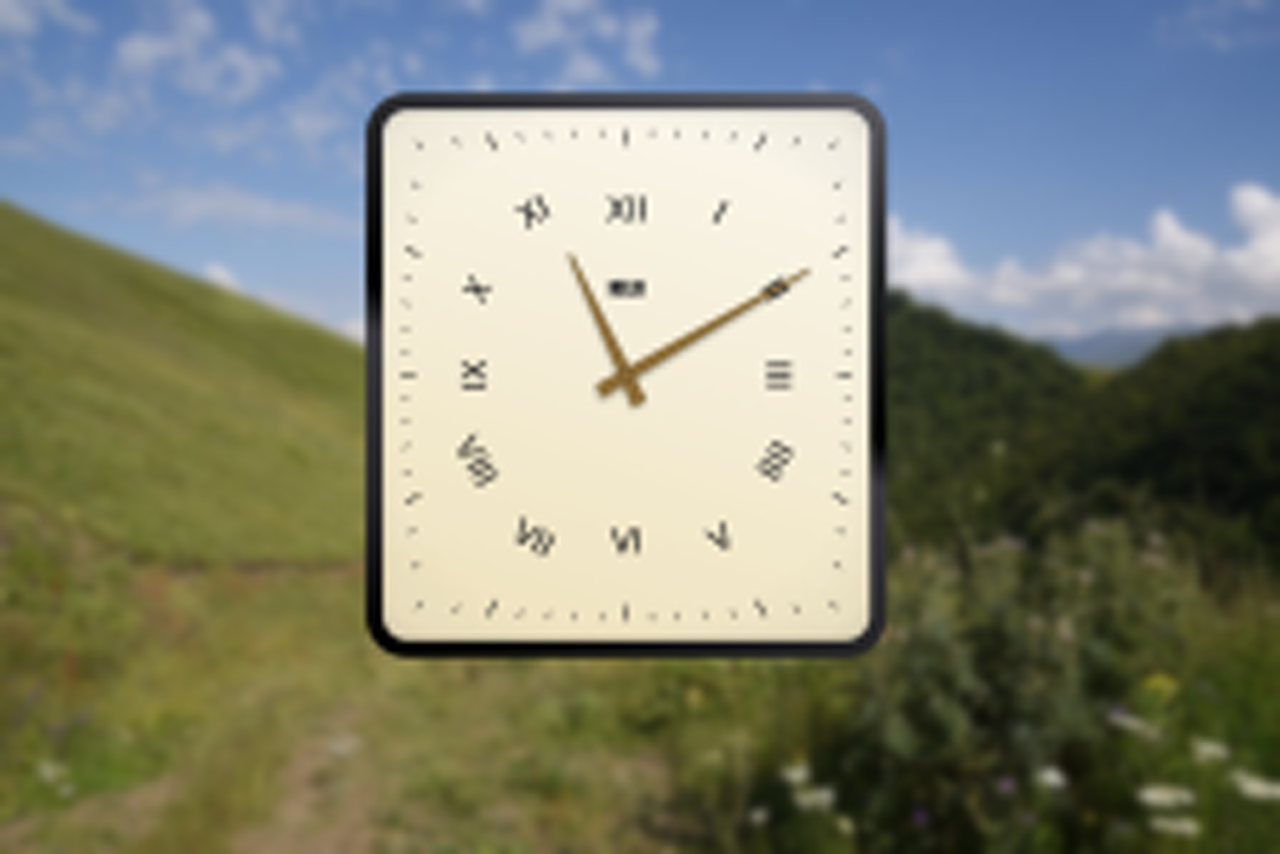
11:10
